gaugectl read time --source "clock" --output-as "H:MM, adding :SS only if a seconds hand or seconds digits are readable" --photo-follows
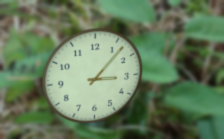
3:07
